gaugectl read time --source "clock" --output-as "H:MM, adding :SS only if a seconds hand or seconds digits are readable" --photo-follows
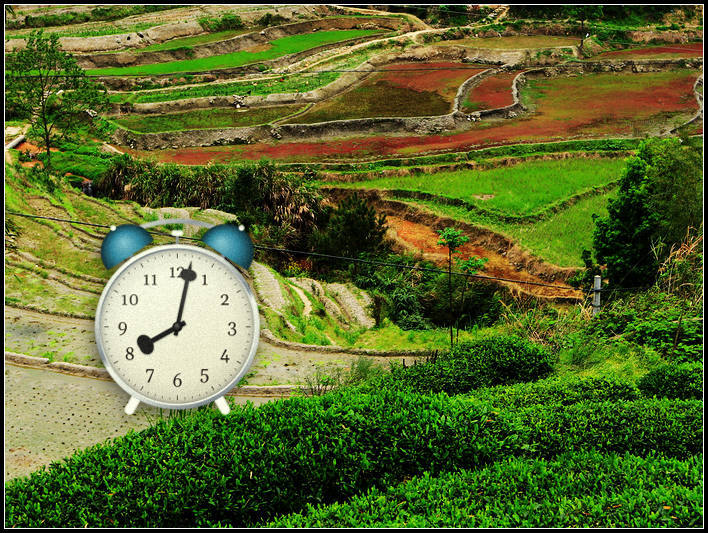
8:02
